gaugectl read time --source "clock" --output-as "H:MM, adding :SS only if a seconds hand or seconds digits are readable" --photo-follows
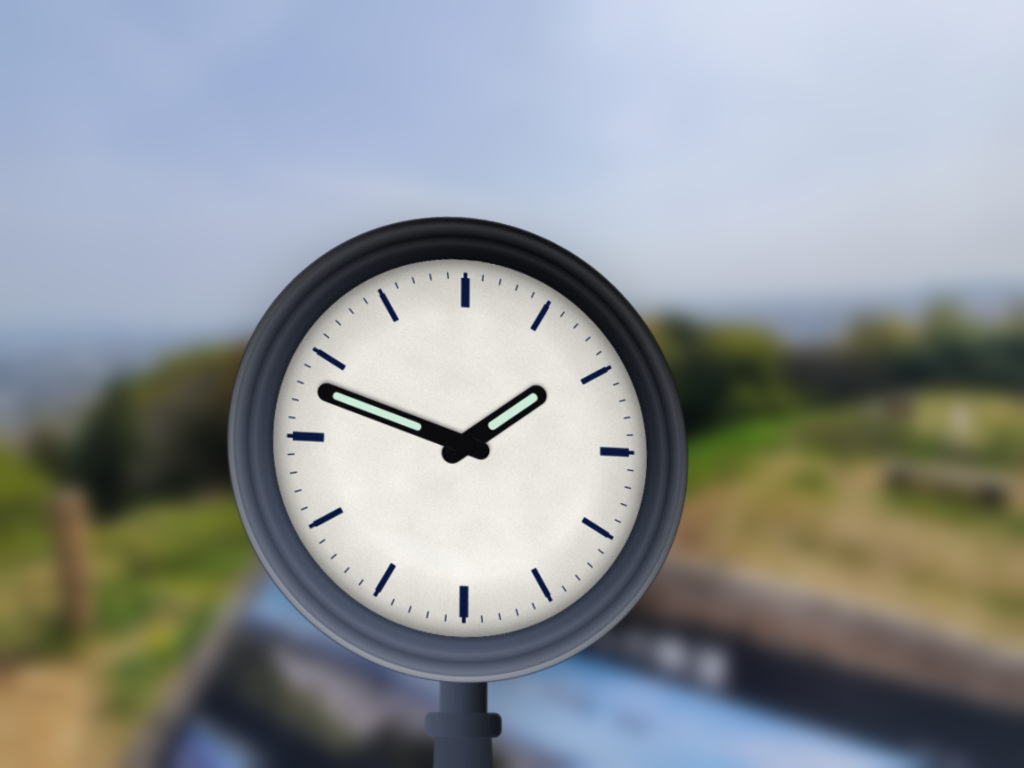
1:48
